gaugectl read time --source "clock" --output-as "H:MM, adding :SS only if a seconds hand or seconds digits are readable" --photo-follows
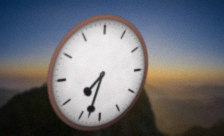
7:33
